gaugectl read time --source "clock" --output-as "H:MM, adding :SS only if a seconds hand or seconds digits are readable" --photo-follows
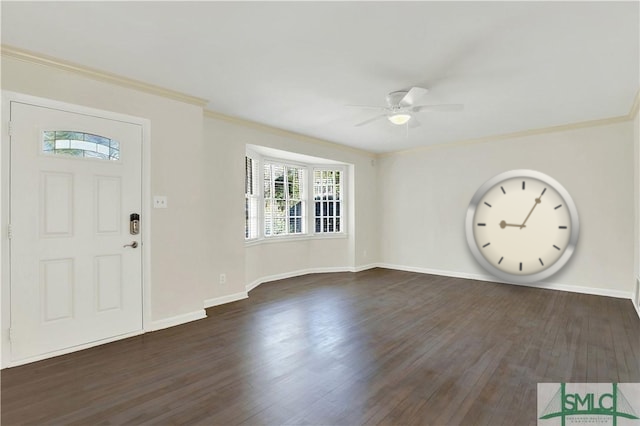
9:05
